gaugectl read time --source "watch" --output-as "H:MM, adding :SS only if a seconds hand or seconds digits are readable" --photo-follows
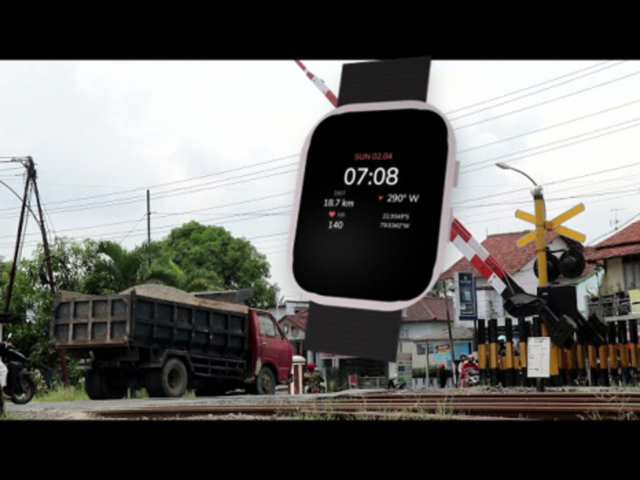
7:08
